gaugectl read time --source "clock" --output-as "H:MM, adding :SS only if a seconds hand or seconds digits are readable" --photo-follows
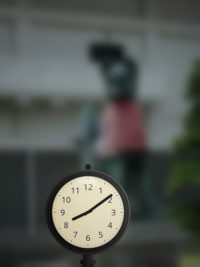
8:09
